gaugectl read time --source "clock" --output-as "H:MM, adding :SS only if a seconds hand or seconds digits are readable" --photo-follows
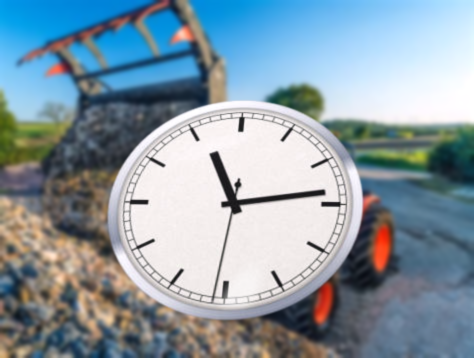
11:13:31
